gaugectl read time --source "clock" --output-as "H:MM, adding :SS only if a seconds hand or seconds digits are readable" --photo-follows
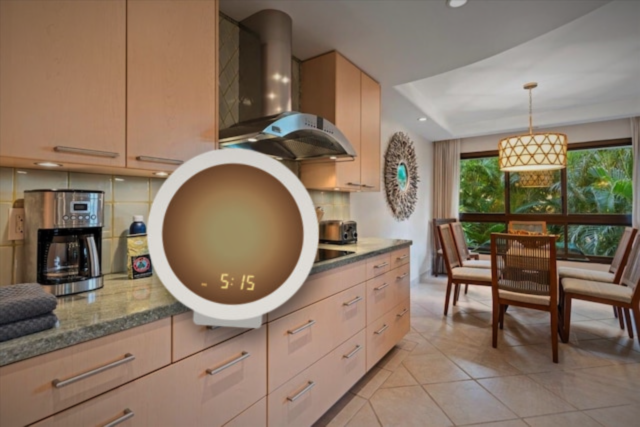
5:15
